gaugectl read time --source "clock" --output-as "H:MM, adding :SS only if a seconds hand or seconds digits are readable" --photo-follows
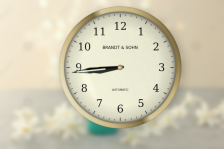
8:44
